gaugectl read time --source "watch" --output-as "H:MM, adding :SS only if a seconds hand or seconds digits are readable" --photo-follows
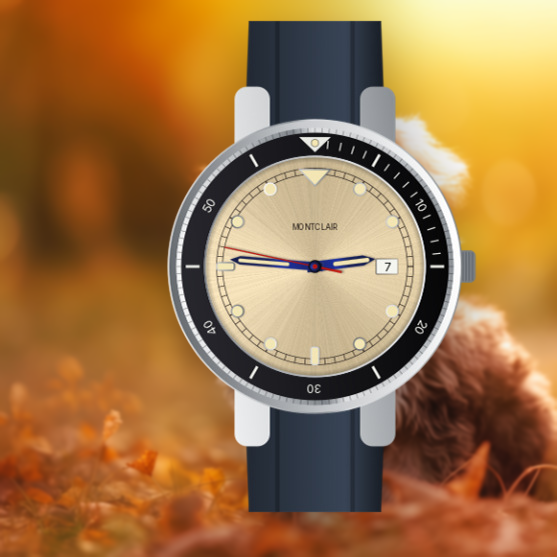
2:45:47
